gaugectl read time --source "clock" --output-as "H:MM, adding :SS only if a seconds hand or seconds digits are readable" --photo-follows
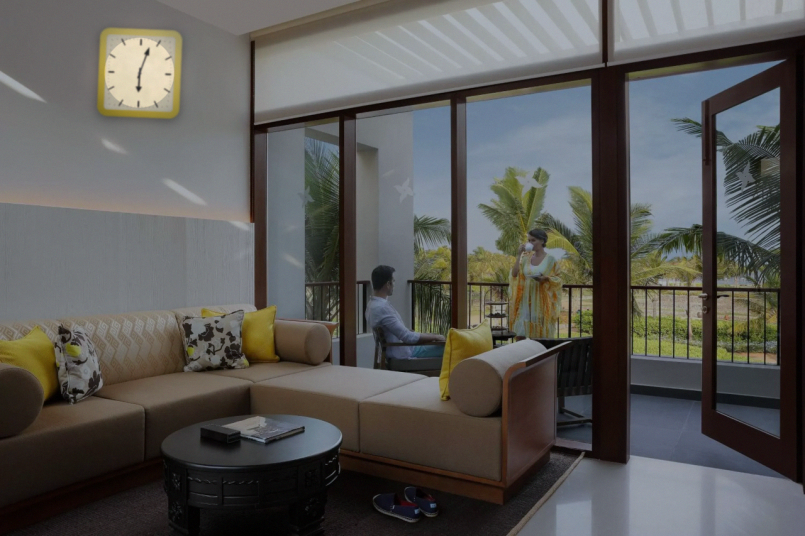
6:03
